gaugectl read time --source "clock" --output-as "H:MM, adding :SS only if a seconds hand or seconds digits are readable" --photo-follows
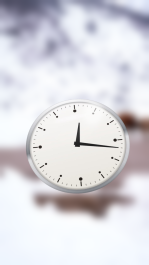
12:17
